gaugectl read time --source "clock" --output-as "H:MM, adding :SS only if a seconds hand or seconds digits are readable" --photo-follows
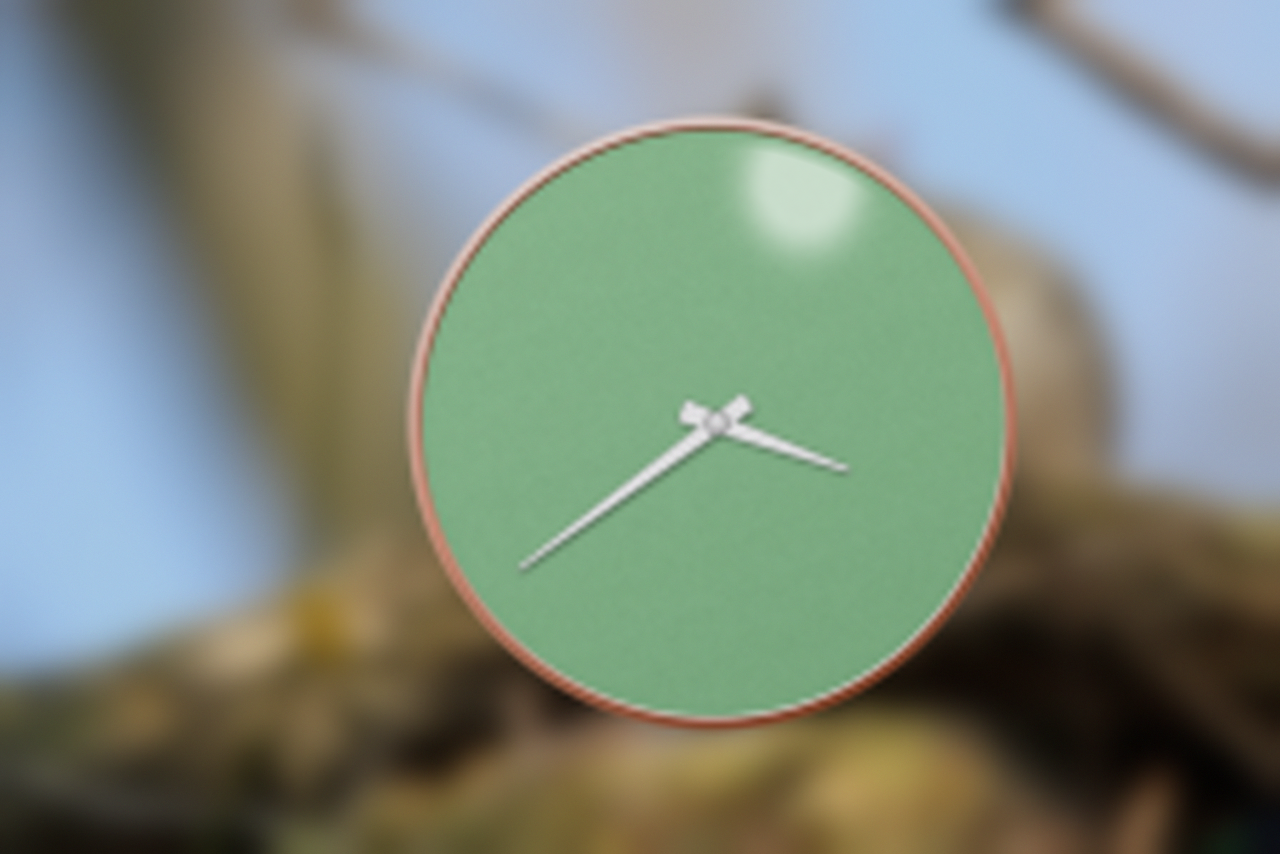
3:39
